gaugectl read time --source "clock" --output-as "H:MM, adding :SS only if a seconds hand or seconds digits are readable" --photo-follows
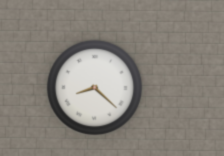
8:22
